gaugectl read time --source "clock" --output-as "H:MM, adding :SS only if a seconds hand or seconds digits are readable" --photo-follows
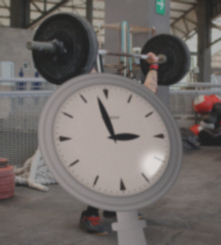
2:58
